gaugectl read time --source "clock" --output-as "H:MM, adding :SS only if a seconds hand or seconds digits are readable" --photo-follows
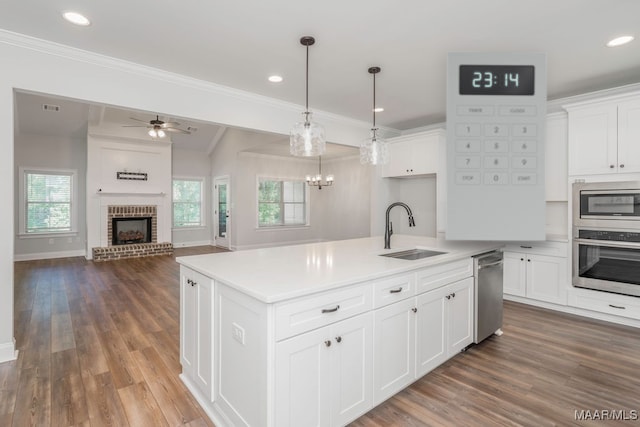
23:14
